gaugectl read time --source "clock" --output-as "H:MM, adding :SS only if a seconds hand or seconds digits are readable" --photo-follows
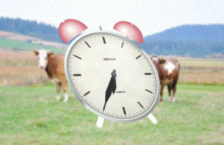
6:35
